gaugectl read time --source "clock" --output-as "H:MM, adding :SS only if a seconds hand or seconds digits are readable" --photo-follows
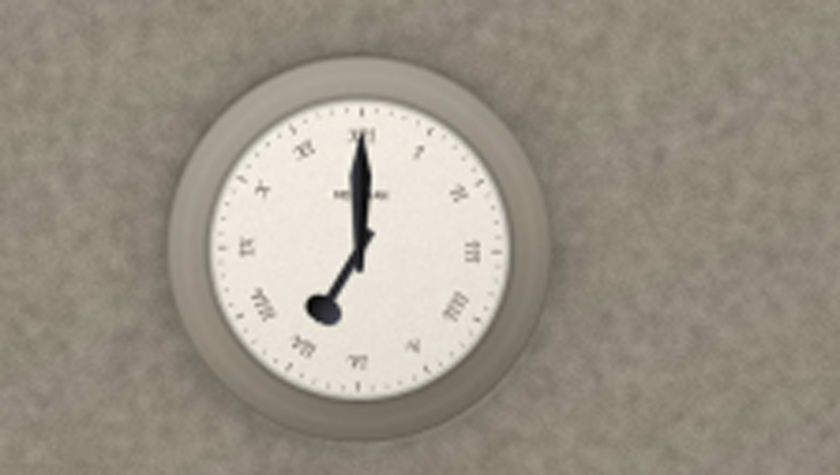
7:00
